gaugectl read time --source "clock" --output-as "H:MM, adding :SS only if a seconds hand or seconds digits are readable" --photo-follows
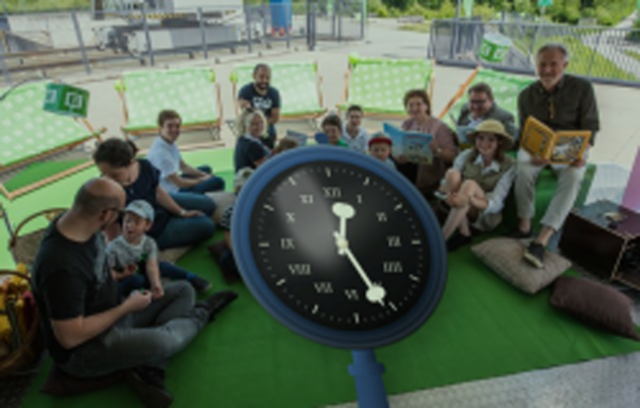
12:26
